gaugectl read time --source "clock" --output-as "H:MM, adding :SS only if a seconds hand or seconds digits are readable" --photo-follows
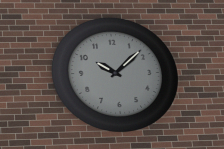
10:08
